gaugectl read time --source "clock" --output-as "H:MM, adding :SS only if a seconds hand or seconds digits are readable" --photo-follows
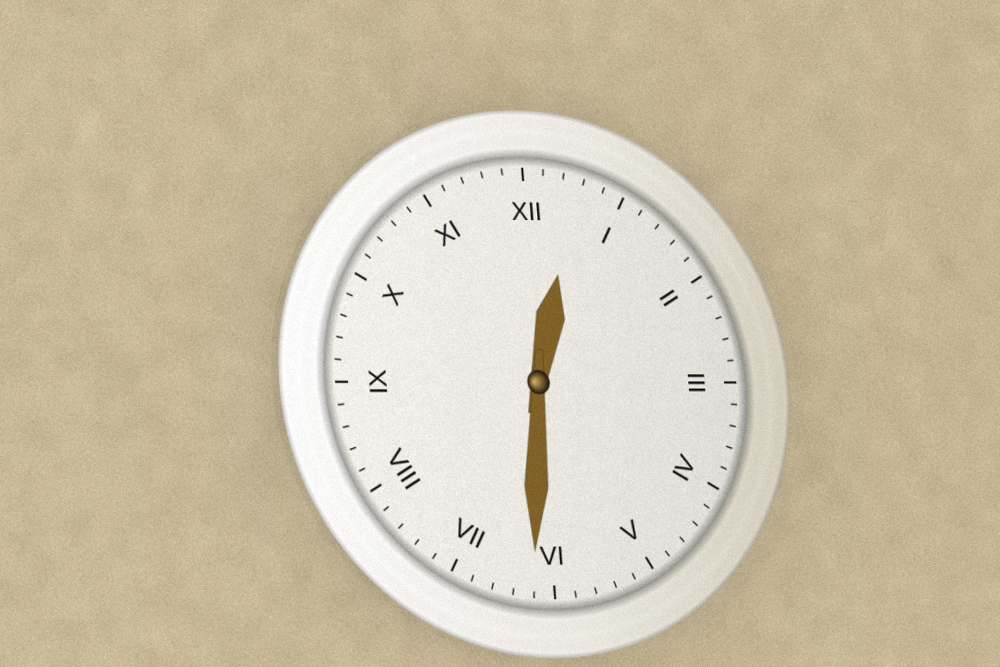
12:31
